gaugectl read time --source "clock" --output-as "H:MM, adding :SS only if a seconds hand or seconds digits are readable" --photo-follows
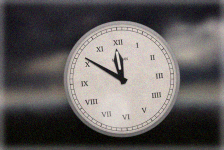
11:51
